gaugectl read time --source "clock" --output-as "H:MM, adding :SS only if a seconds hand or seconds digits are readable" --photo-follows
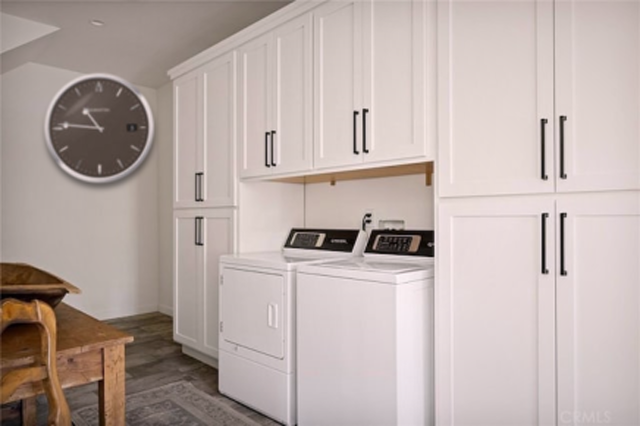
10:46
